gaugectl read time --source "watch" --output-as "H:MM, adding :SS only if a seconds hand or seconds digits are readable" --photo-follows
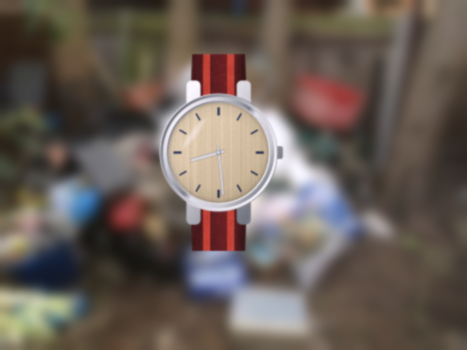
8:29
